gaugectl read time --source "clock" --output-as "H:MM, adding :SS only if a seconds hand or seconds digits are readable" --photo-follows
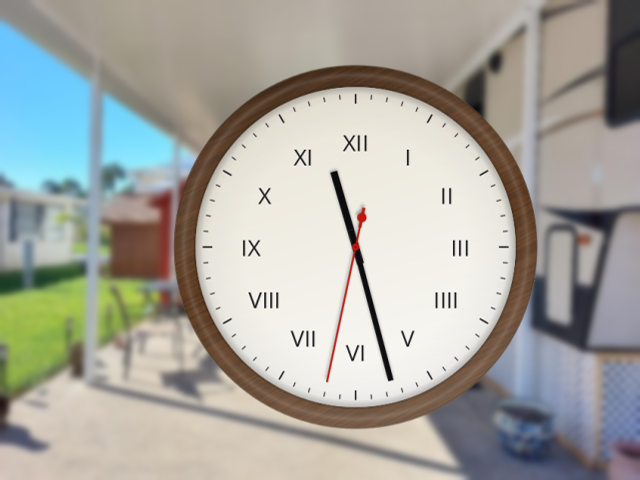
11:27:32
